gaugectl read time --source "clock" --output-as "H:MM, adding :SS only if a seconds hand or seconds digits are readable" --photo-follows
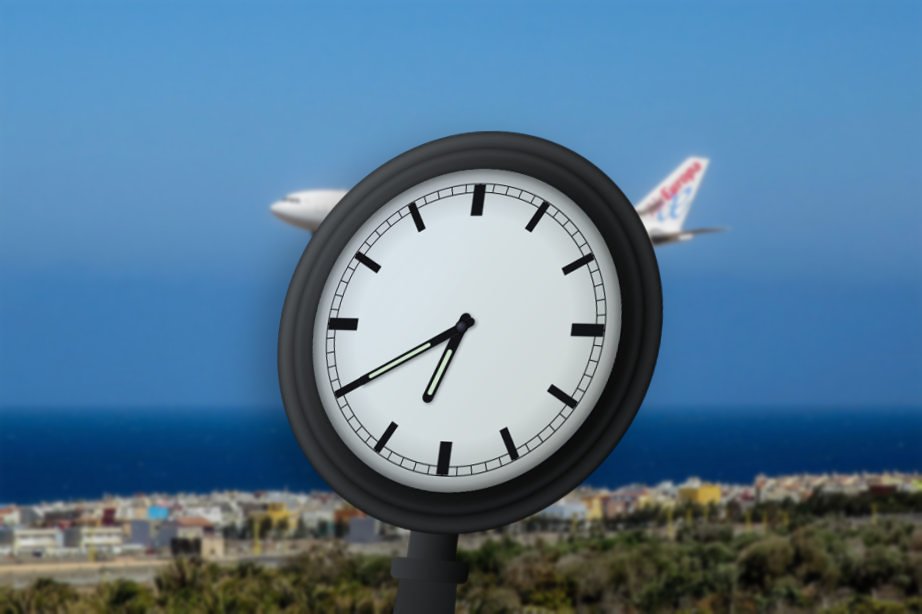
6:40
